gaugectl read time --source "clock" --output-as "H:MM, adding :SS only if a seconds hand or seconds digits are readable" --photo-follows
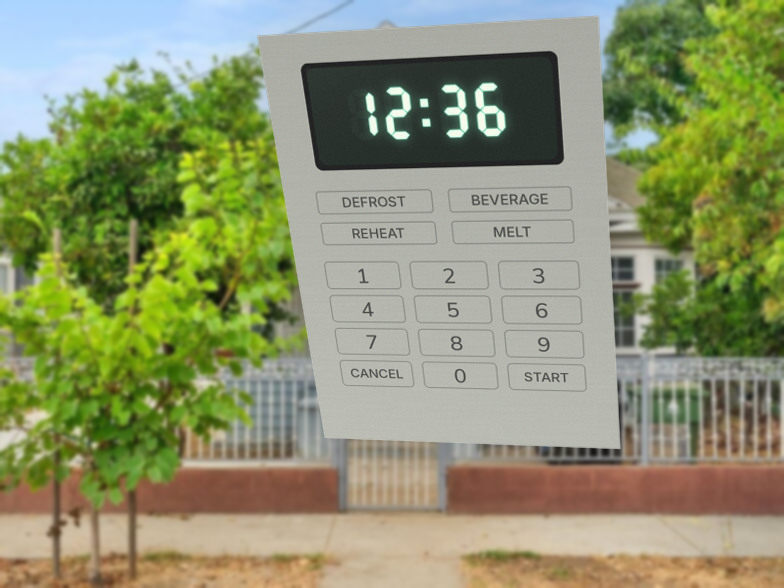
12:36
